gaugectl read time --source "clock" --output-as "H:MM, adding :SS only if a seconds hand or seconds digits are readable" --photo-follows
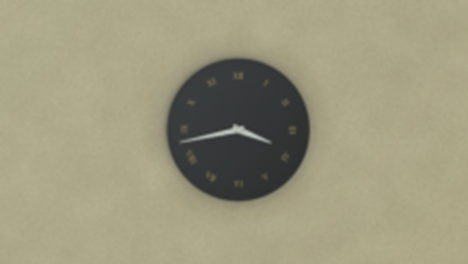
3:43
